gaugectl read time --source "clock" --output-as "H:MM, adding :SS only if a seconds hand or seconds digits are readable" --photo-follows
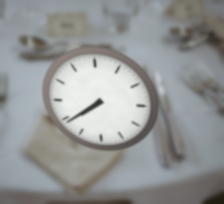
7:39
